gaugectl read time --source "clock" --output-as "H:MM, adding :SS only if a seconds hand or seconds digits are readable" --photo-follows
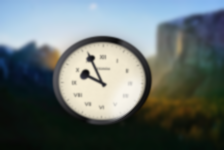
9:56
